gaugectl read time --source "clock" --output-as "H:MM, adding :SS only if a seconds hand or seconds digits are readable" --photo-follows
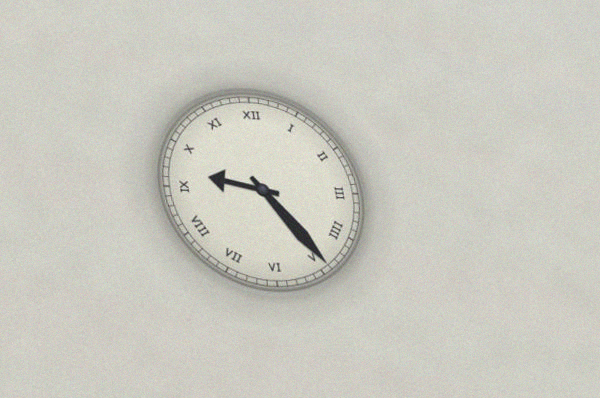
9:24
